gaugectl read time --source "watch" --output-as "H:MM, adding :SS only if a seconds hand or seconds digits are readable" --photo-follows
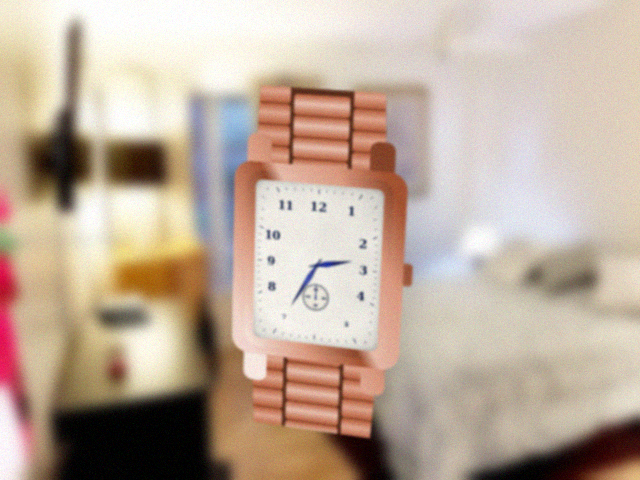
2:35
